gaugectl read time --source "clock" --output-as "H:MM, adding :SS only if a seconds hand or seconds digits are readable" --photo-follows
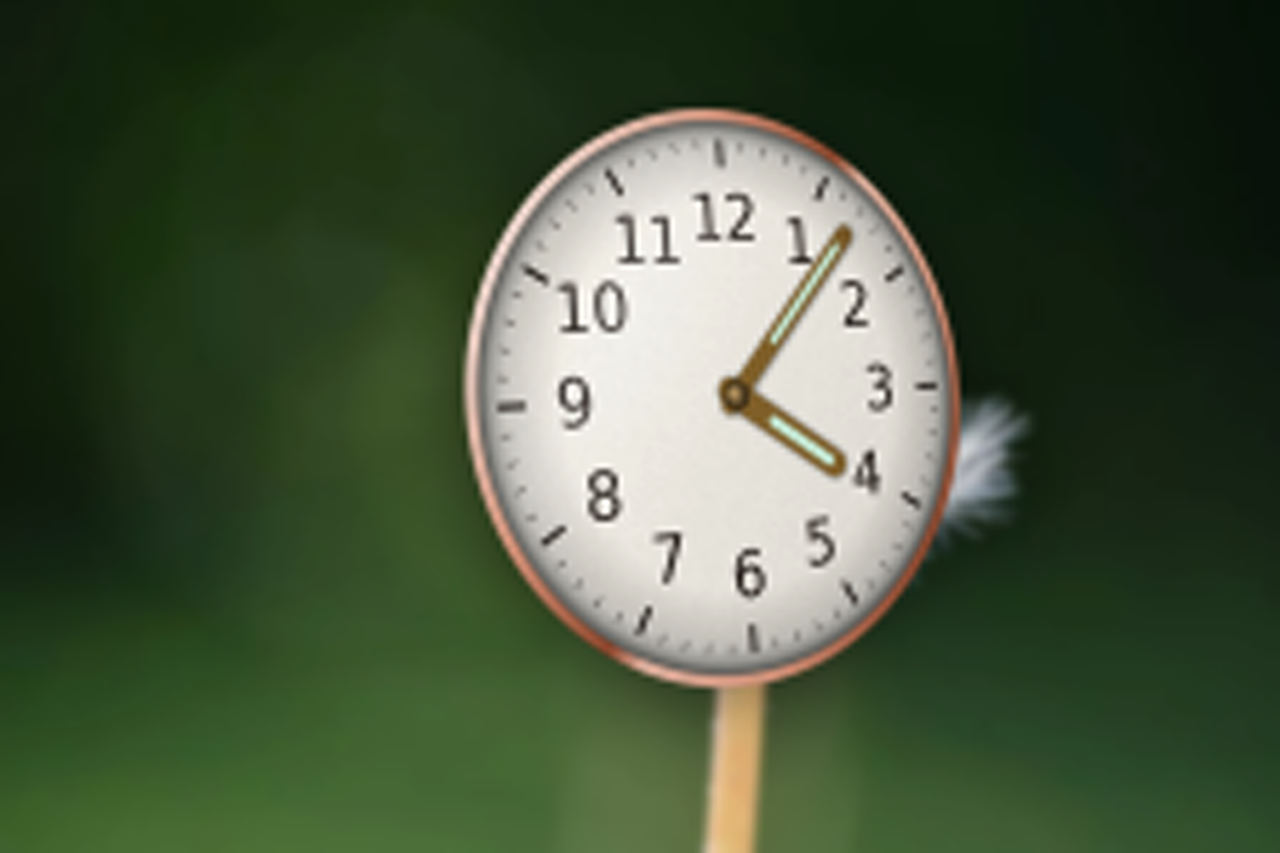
4:07
